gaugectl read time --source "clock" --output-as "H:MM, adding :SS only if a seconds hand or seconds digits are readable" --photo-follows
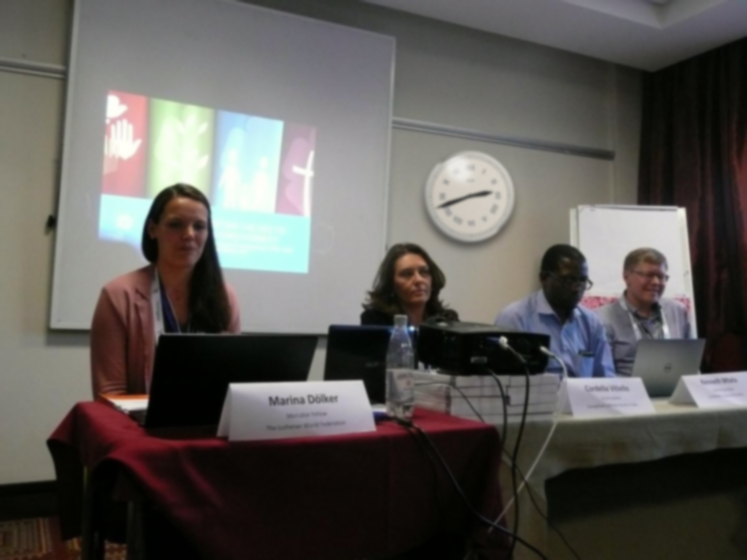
2:42
